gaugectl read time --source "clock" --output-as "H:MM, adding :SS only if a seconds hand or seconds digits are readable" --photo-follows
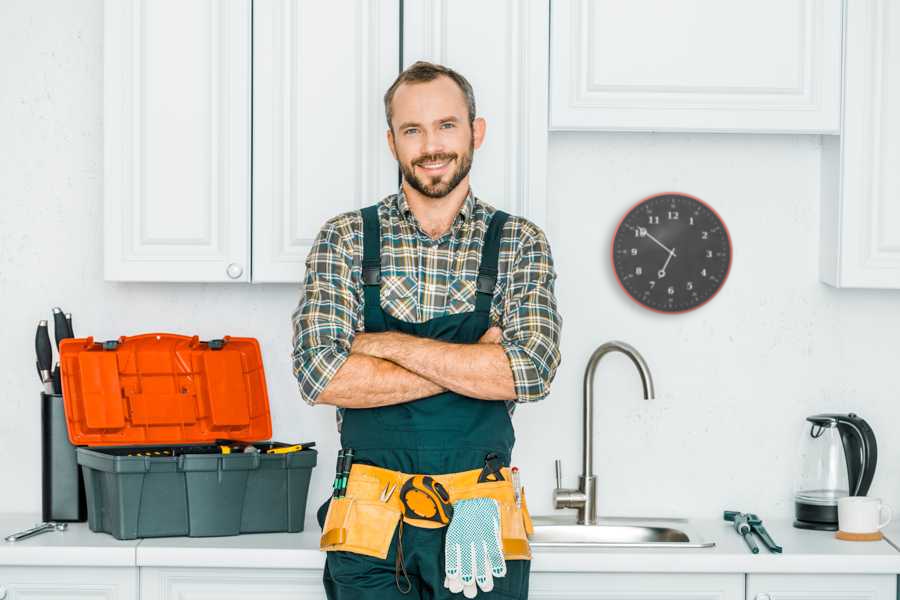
6:51
